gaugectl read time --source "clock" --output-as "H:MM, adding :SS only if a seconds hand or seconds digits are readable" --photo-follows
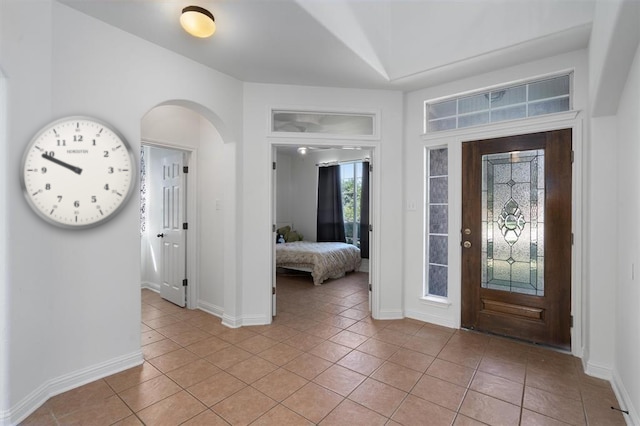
9:49
